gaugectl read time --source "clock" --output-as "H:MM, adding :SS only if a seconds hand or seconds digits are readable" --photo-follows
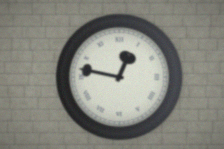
12:47
